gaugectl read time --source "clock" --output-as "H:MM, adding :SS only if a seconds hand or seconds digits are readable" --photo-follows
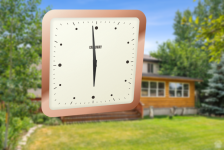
5:59
